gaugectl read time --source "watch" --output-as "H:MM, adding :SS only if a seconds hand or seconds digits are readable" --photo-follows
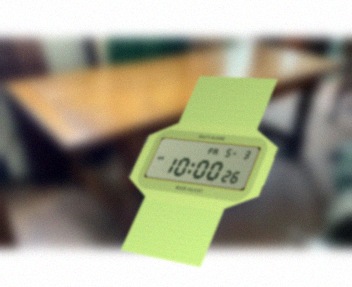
10:00:26
